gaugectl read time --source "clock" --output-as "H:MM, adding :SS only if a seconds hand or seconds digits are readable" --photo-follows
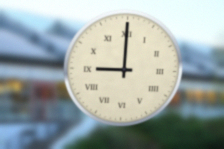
9:00
